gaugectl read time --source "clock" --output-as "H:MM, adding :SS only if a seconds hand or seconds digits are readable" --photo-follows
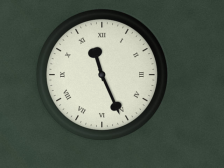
11:26
